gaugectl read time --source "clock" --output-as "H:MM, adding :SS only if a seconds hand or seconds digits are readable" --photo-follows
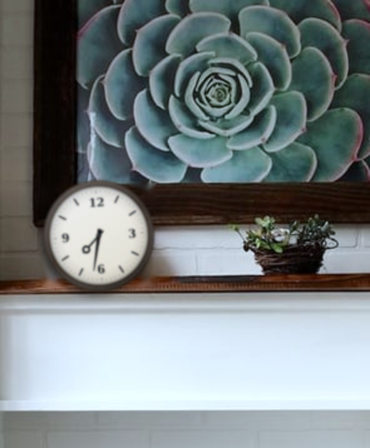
7:32
